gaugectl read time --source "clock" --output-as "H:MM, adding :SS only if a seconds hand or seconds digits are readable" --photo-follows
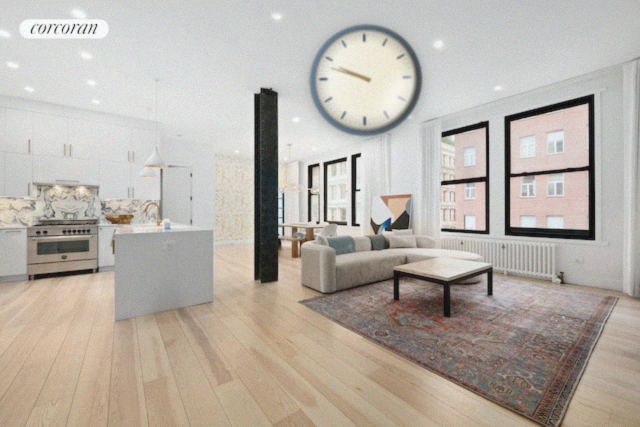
9:48
